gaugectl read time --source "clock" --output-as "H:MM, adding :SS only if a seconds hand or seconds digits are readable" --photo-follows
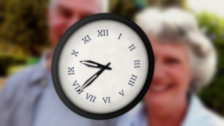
9:39
